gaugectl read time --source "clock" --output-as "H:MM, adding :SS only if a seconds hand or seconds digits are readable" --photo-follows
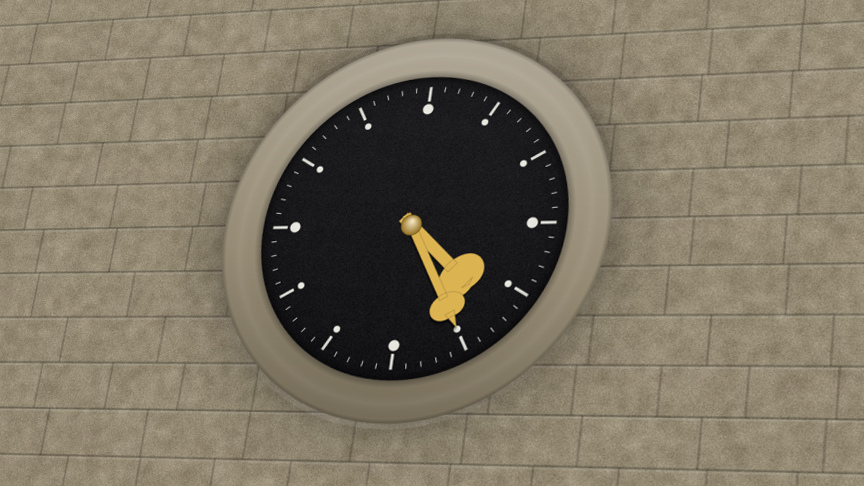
4:25
